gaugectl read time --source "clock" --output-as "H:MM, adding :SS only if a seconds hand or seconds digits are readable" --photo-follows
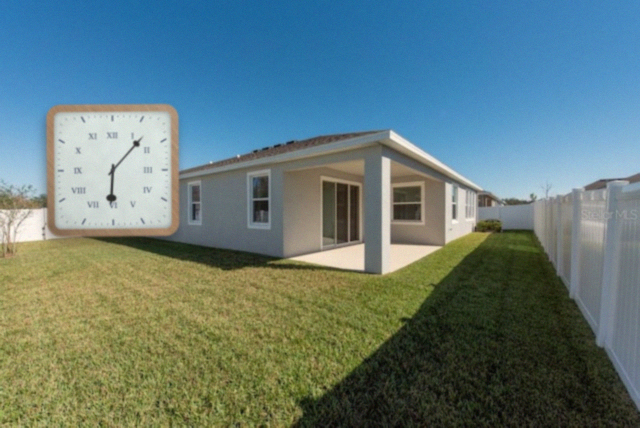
6:07
